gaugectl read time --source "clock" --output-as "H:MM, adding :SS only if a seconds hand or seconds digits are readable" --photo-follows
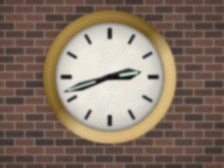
2:42
